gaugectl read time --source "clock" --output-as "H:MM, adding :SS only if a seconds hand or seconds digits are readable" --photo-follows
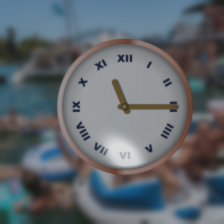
11:15
